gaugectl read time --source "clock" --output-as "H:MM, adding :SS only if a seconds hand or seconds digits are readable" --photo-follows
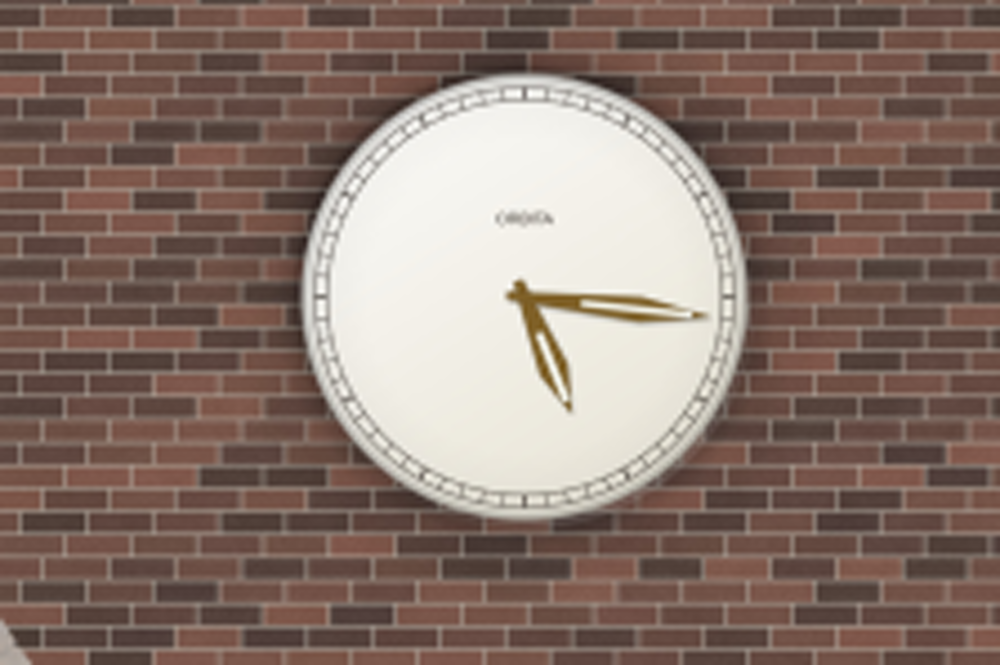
5:16
